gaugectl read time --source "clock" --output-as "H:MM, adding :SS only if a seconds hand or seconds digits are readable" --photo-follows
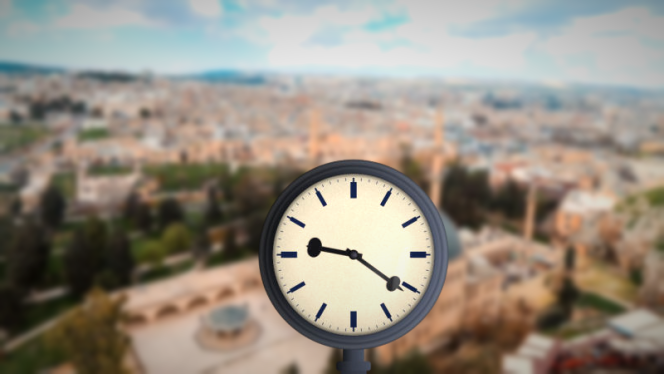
9:21
